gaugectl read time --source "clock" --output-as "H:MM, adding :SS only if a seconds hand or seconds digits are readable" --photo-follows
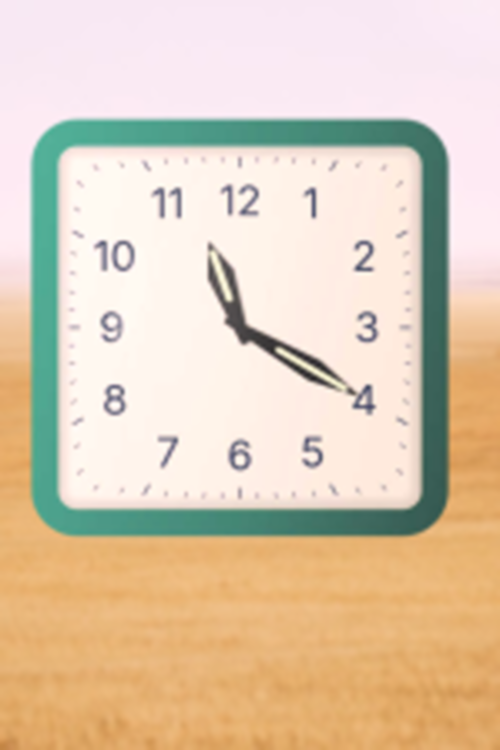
11:20
